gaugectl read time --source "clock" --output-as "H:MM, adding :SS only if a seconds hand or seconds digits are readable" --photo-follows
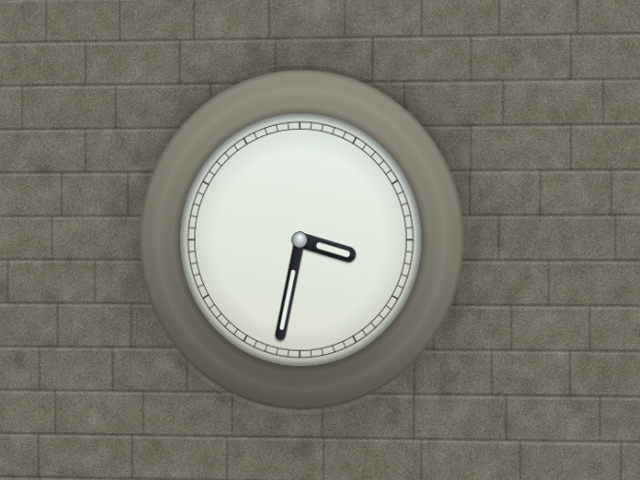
3:32
